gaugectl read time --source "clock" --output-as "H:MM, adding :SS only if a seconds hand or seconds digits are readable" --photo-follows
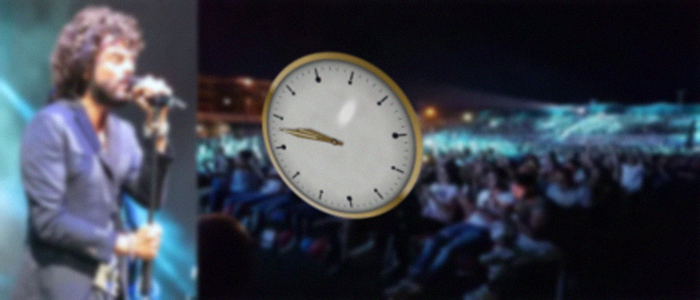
9:48
